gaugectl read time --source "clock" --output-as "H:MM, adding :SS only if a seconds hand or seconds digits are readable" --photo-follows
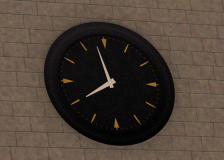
7:58
